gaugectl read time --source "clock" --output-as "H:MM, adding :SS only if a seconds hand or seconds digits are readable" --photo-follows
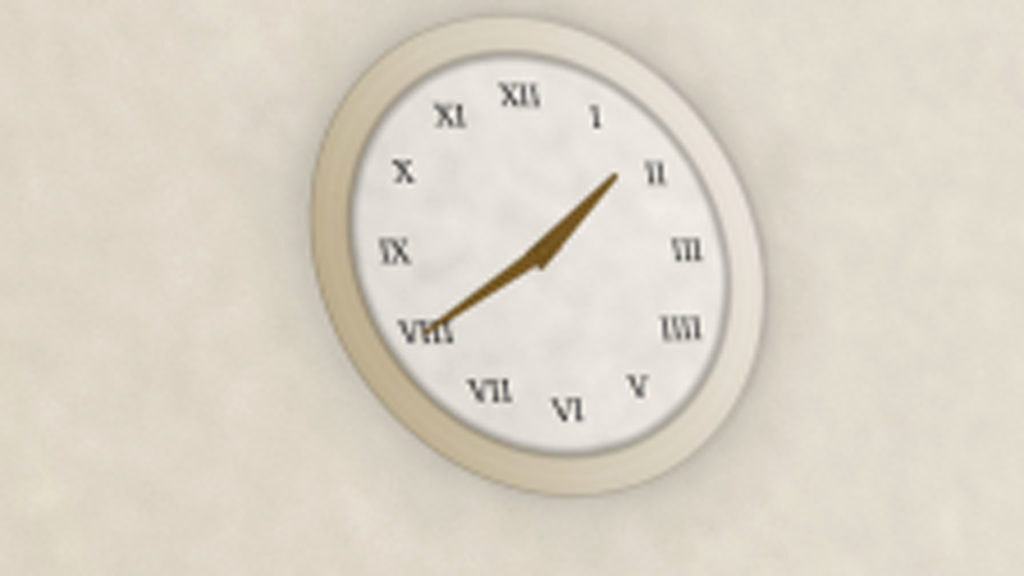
1:40
